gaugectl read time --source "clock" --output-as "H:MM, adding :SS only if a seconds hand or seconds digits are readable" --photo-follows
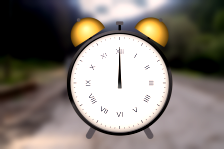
12:00
